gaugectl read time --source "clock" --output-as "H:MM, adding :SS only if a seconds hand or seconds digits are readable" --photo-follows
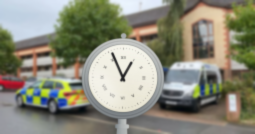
12:56
